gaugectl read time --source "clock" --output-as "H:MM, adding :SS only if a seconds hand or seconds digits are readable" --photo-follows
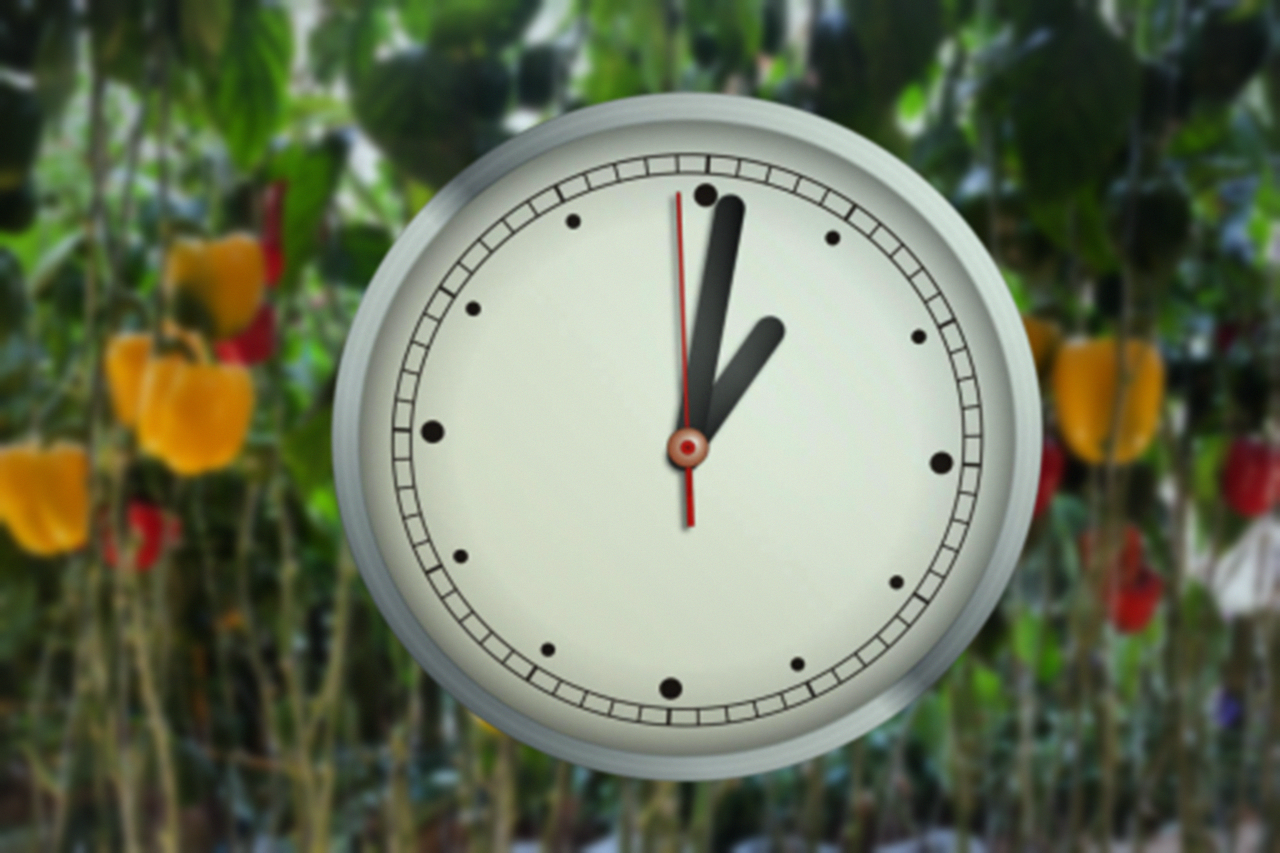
1:00:59
